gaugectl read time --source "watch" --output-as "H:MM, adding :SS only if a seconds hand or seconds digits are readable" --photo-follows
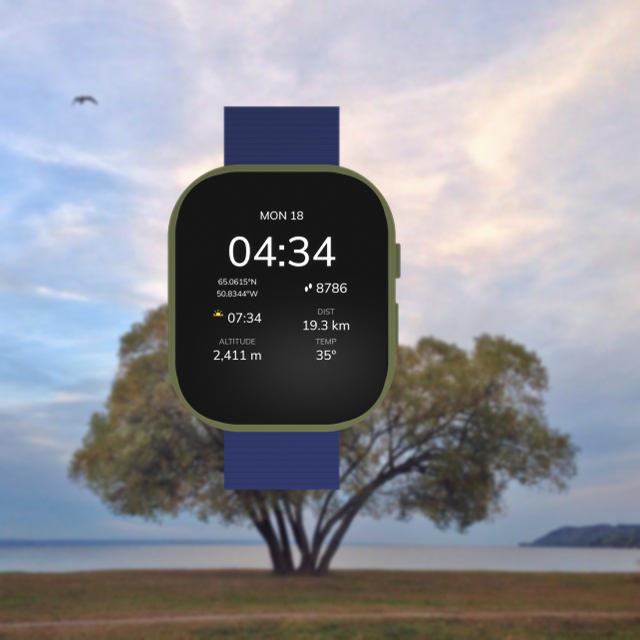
4:34
